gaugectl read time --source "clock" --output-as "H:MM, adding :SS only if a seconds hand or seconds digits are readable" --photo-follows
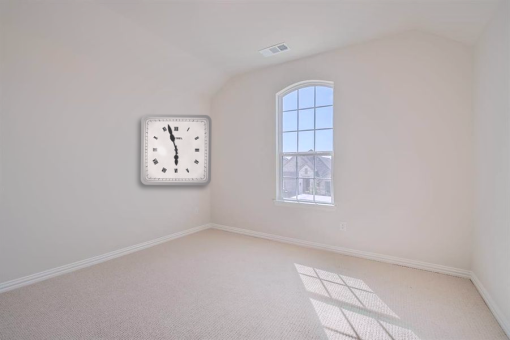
5:57
